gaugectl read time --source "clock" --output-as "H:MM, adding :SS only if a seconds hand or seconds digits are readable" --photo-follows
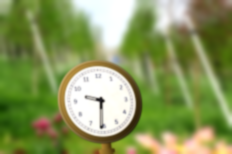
9:31
